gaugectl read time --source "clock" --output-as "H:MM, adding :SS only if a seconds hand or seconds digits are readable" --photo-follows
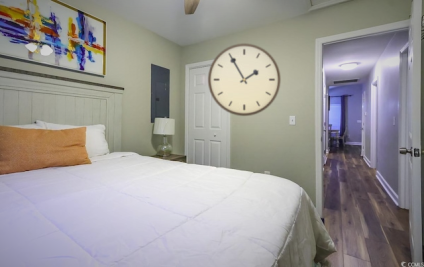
1:55
